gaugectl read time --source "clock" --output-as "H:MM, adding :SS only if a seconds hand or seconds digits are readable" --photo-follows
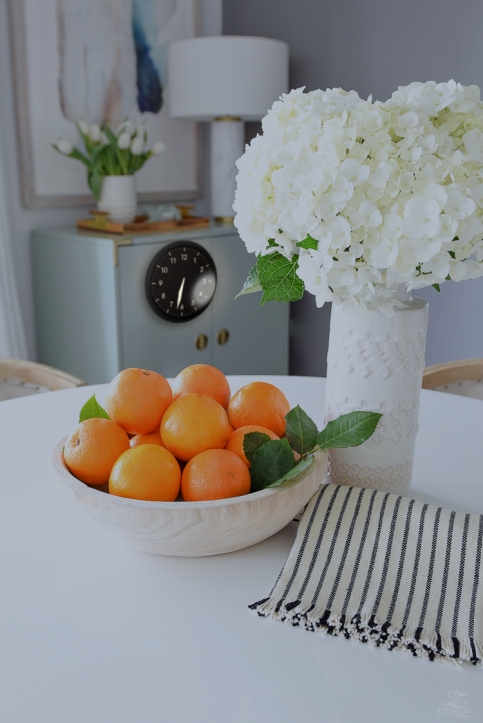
6:32
